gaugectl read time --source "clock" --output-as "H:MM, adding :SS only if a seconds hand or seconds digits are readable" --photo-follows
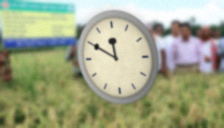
11:50
